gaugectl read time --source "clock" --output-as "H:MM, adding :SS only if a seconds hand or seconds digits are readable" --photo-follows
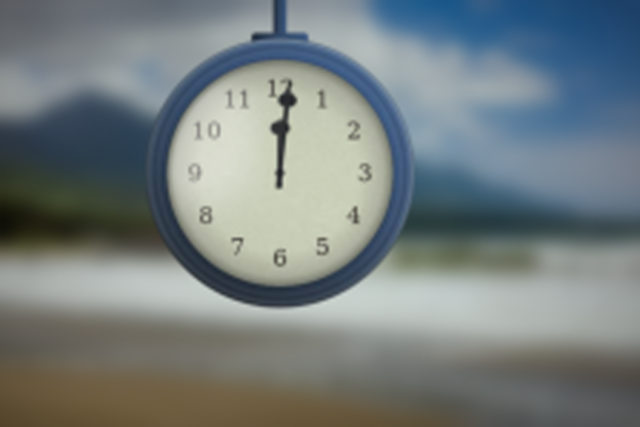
12:01
